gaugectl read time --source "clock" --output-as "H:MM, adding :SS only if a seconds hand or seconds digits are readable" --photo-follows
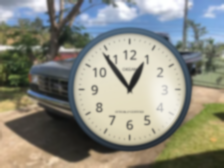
12:54
